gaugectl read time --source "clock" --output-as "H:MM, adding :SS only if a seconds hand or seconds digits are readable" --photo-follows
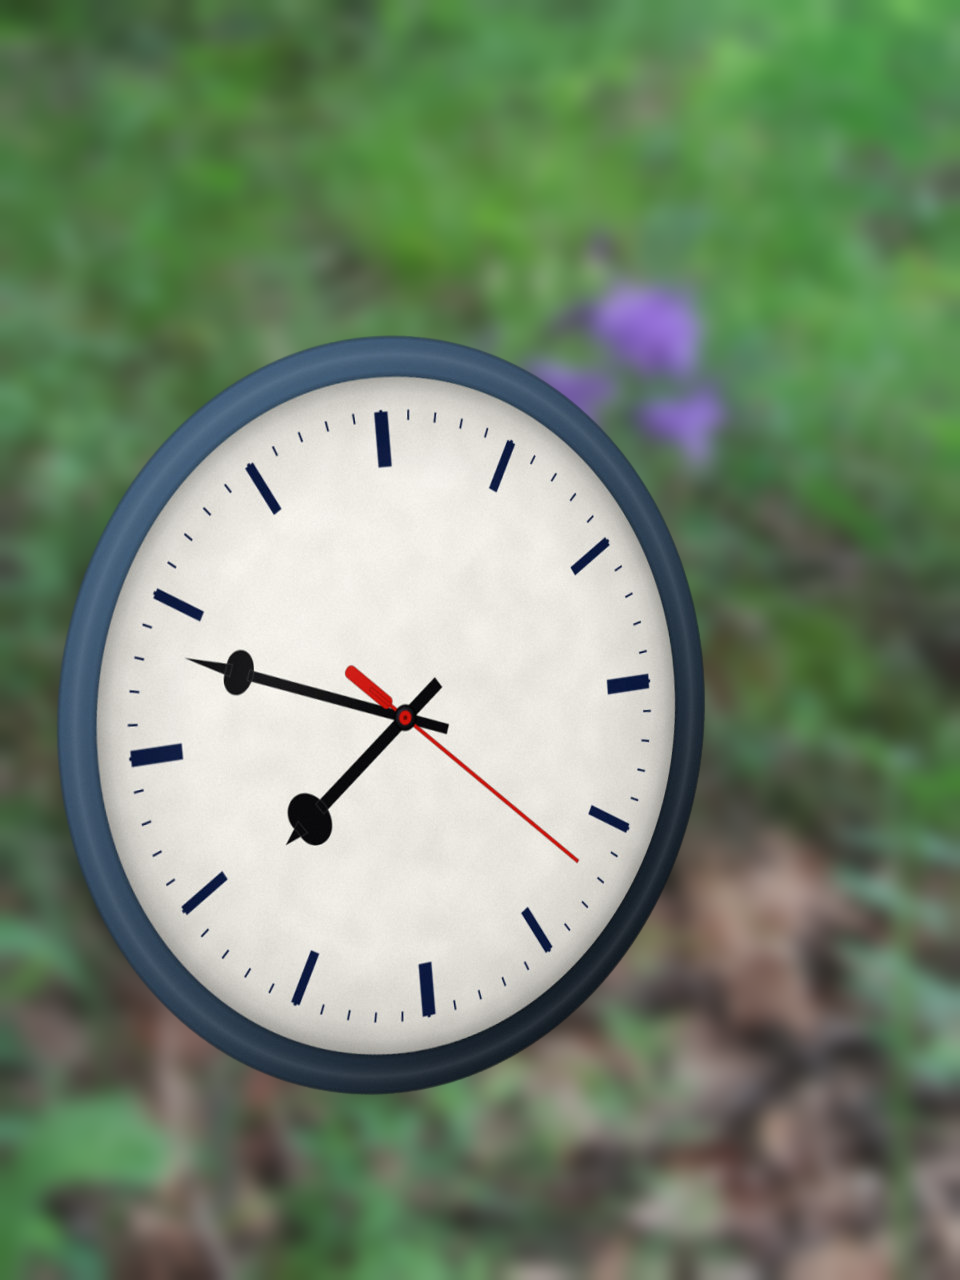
7:48:22
